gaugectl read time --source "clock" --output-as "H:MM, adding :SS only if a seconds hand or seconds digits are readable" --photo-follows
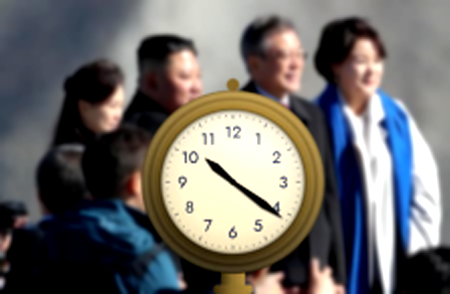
10:21
